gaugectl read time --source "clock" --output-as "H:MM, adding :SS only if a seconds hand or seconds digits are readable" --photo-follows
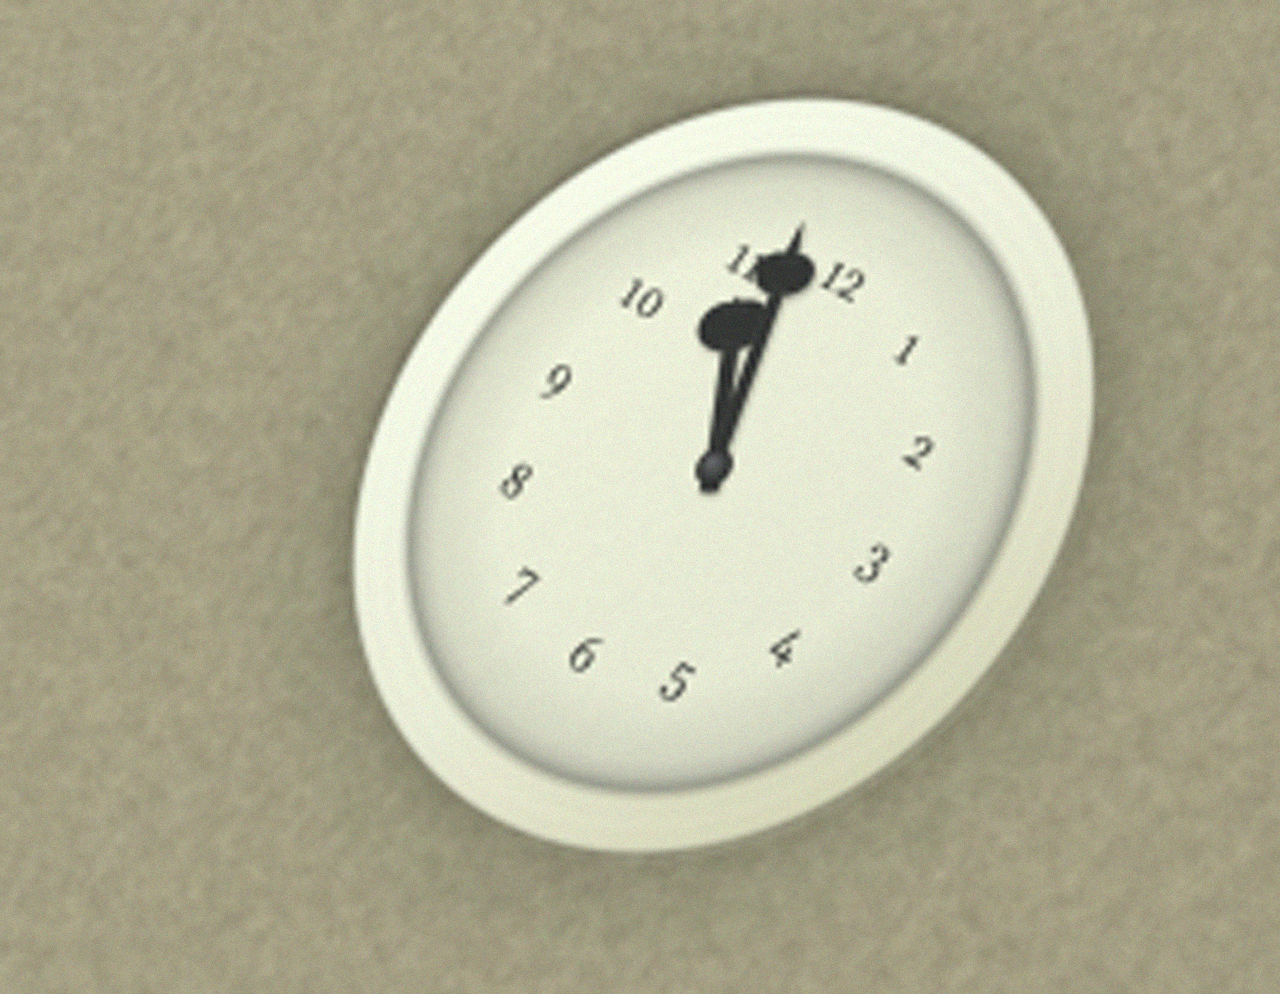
10:57
